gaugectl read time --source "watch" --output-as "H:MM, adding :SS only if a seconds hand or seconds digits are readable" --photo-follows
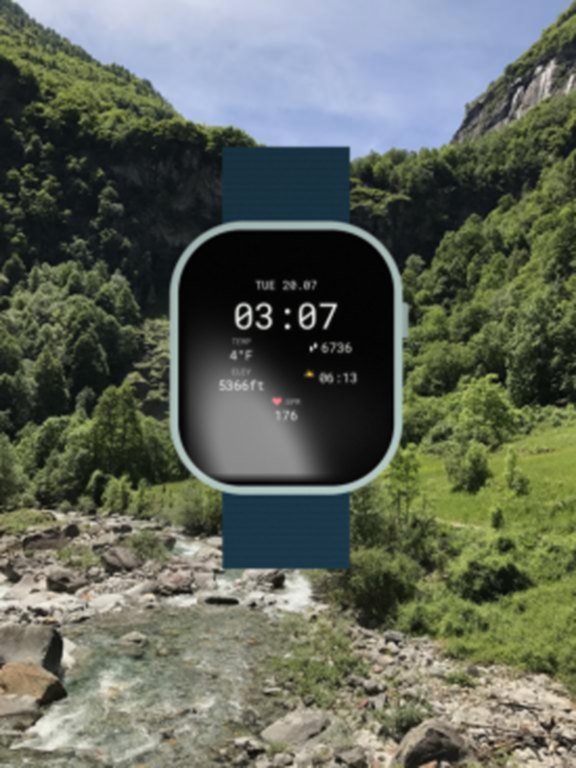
3:07
